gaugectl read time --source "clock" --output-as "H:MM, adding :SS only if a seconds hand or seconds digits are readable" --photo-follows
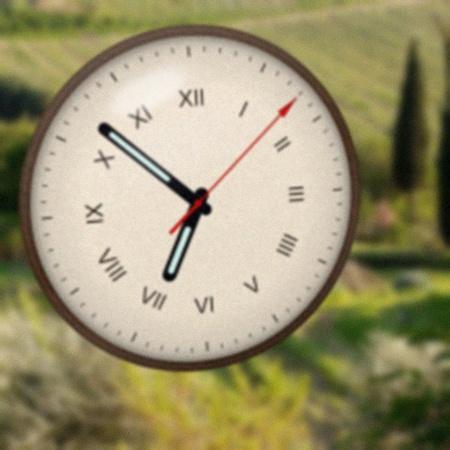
6:52:08
